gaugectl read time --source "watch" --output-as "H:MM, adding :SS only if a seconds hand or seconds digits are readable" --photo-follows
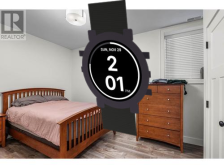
2:01
